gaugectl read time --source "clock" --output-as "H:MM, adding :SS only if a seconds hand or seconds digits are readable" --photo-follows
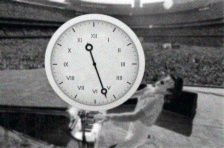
11:27
